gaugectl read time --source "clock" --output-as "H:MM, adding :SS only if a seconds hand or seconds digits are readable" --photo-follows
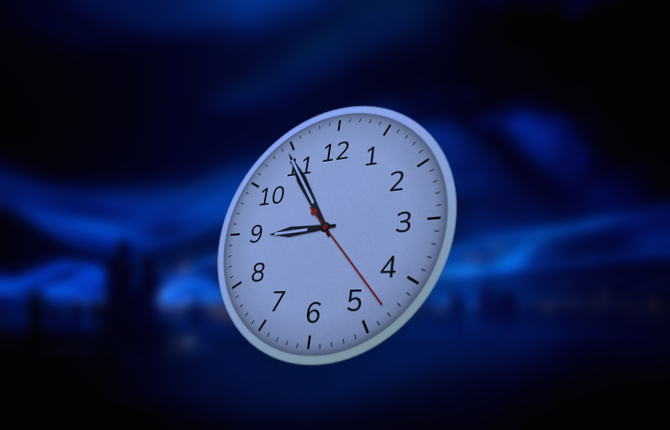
8:54:23
